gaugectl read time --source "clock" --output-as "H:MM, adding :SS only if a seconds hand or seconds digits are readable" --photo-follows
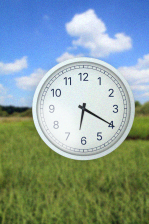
6:20
